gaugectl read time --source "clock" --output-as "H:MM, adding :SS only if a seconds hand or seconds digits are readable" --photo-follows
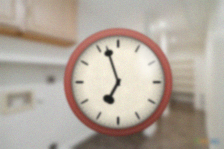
6:57
